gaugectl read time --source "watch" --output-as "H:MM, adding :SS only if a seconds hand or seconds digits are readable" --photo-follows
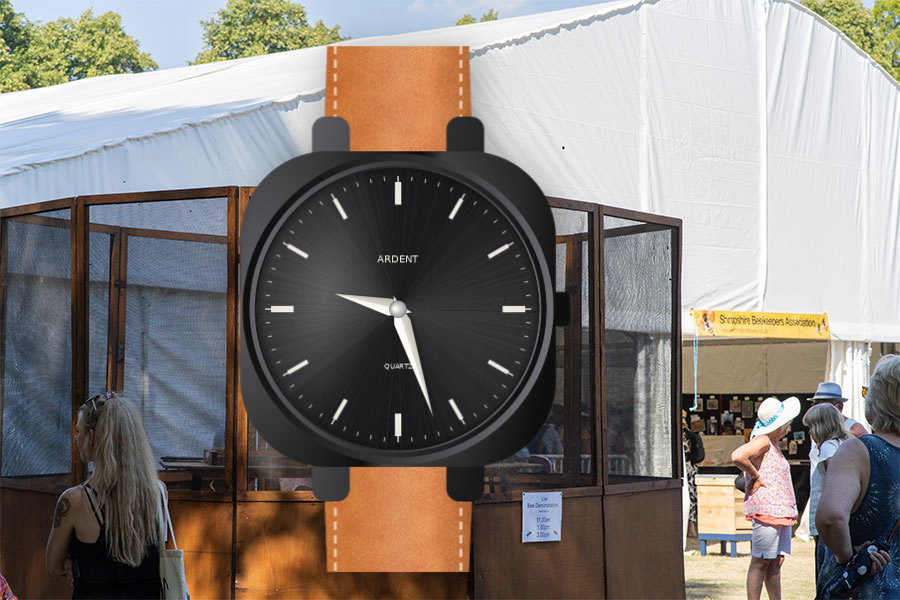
9:27
